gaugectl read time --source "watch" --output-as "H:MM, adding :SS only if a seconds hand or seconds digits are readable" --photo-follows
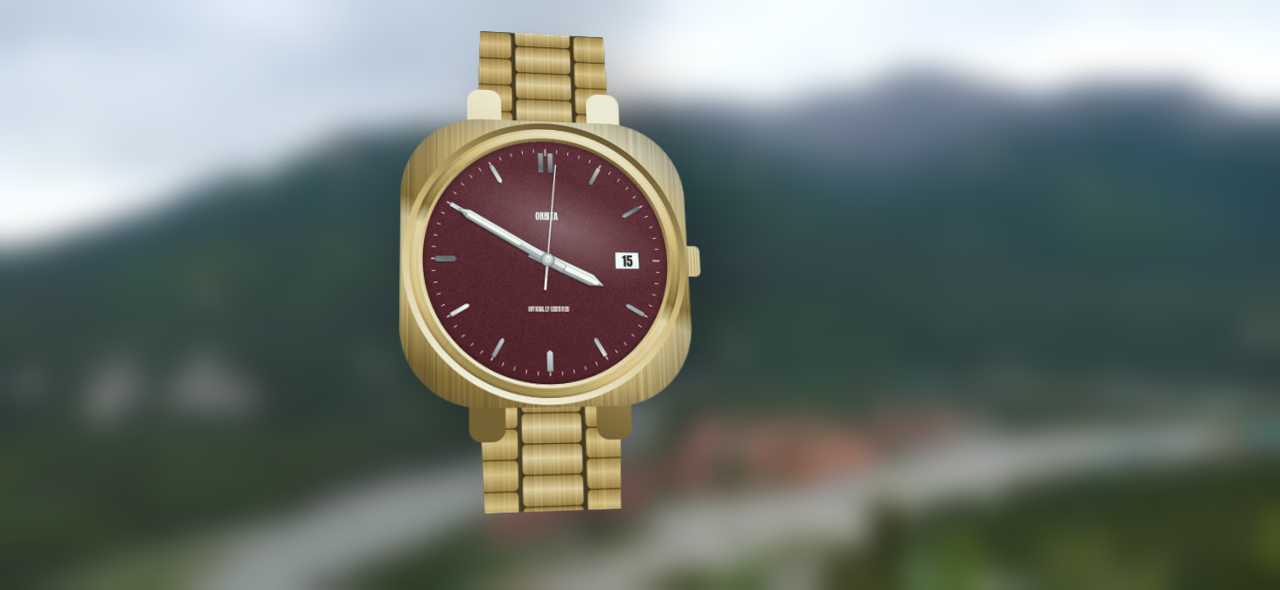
3:50:01
